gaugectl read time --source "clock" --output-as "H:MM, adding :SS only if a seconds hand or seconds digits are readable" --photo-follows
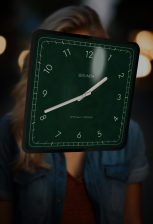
1:41
